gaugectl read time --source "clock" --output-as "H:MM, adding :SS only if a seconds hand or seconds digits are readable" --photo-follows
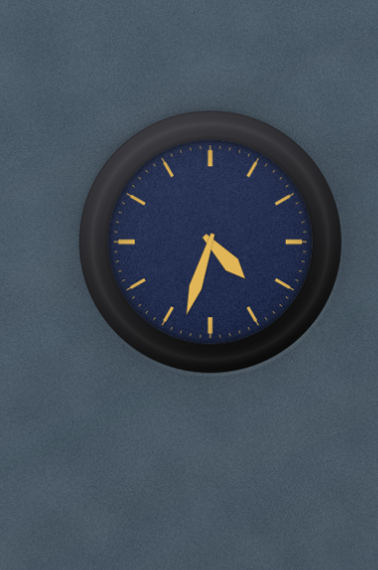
4:33
